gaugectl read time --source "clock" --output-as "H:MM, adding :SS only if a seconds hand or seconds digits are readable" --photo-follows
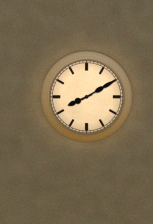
8:10
